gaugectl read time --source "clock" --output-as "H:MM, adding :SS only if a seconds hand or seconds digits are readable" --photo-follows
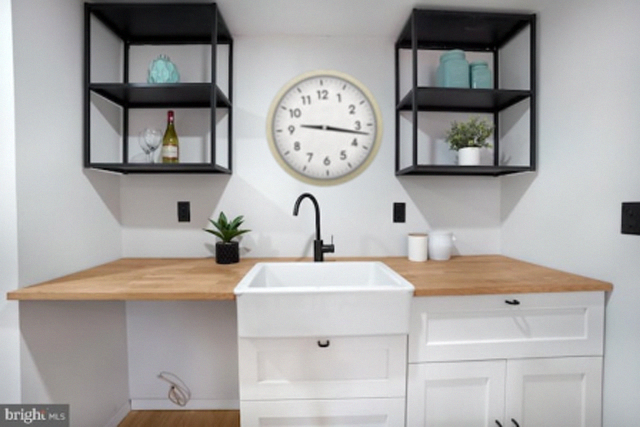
9:17
